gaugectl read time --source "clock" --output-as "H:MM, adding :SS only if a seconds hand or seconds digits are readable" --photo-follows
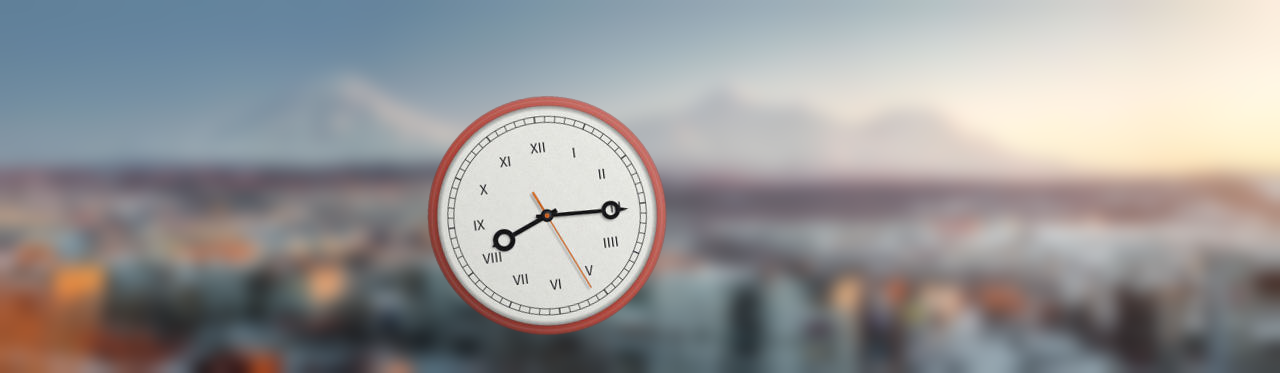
8:15:26
